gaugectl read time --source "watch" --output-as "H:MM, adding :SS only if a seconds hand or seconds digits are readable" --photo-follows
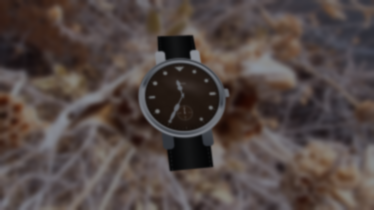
11:35
